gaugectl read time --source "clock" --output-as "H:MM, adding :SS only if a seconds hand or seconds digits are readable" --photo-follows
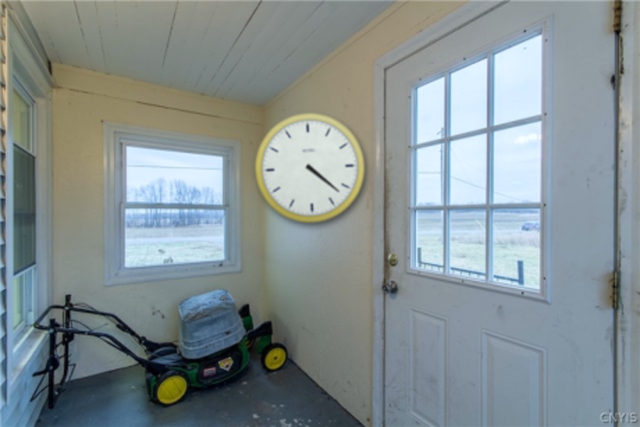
4:22
